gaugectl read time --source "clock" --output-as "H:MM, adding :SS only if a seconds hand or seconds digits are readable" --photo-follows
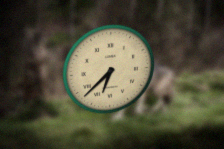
6:38
